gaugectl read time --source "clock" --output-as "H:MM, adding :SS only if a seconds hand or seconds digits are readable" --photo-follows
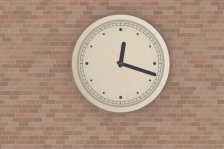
12:18
